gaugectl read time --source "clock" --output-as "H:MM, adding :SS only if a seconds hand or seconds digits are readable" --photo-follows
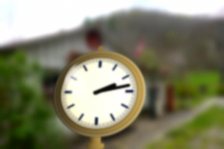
2:13
